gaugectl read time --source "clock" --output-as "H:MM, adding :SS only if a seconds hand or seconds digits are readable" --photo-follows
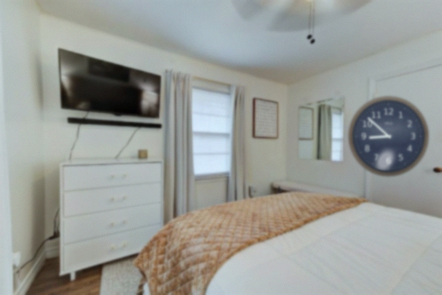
8:52
